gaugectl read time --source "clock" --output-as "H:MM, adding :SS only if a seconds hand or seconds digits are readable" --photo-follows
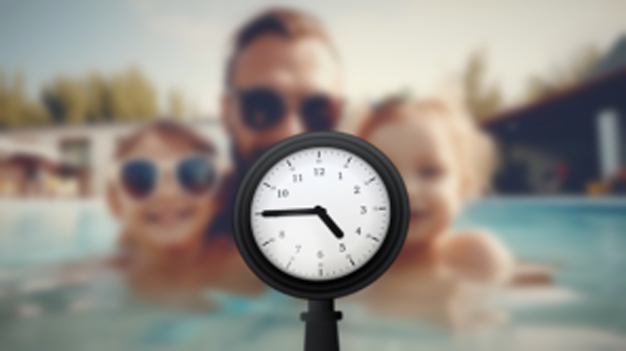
4:45
